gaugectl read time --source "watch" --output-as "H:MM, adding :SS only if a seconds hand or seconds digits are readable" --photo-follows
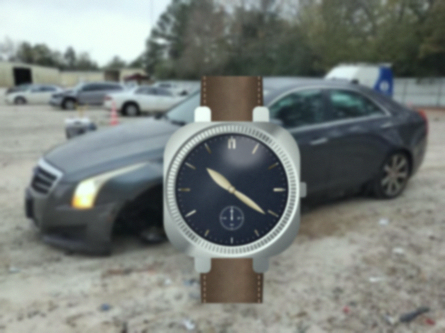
10:21
